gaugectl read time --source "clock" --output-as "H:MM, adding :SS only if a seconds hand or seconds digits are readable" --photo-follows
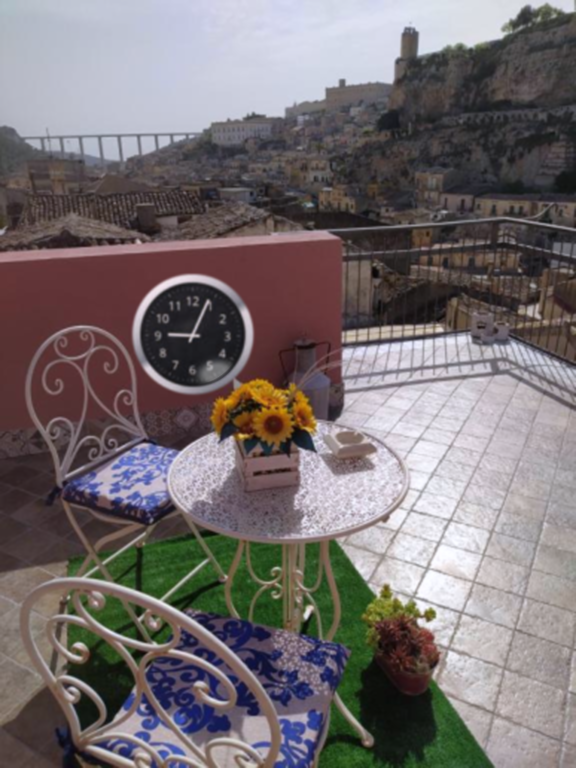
9:04
